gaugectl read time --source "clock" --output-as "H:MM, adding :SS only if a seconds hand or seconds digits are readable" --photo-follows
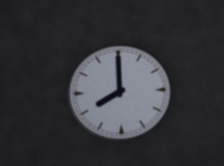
8:00
